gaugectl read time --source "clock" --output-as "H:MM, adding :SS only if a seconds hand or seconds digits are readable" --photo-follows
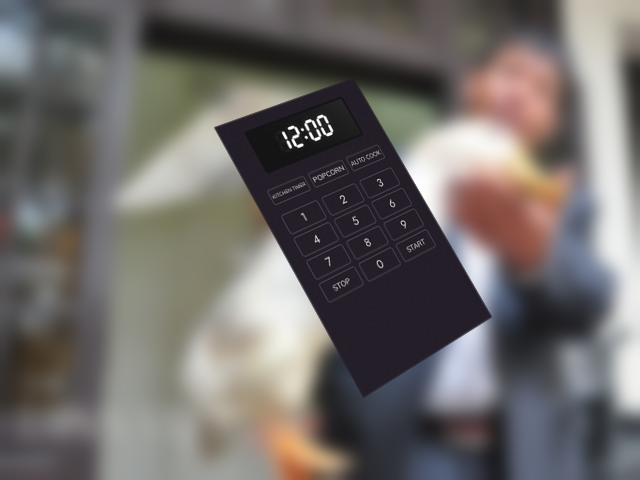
12:00
